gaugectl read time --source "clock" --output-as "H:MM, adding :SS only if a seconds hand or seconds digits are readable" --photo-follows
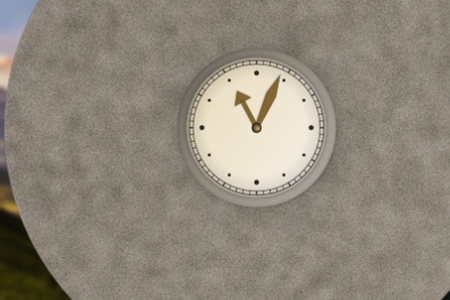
11:04
